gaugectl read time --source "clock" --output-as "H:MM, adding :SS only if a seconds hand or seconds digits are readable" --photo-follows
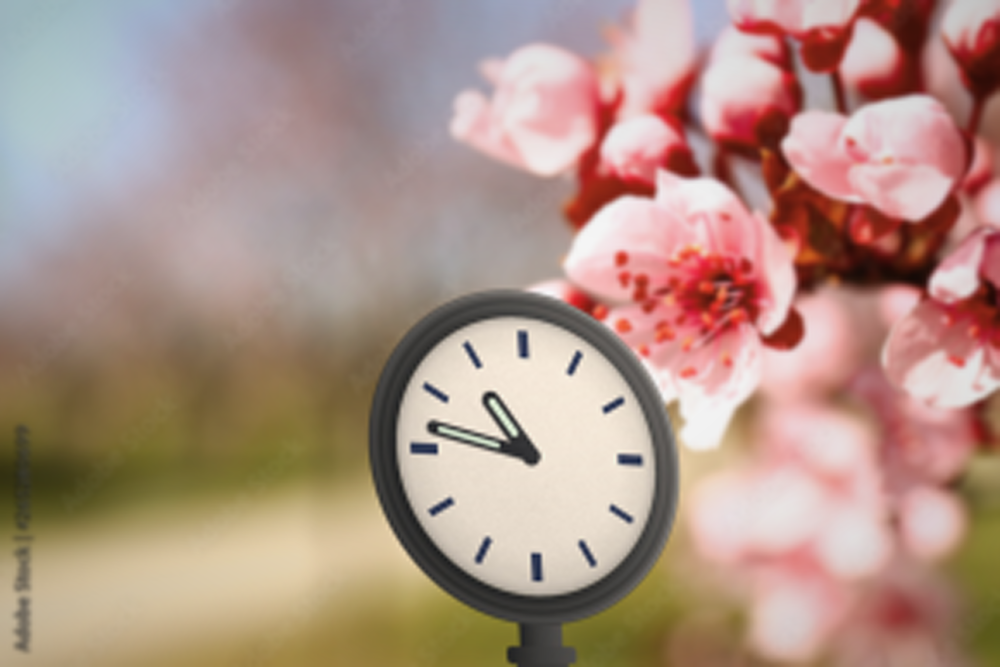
10:47
